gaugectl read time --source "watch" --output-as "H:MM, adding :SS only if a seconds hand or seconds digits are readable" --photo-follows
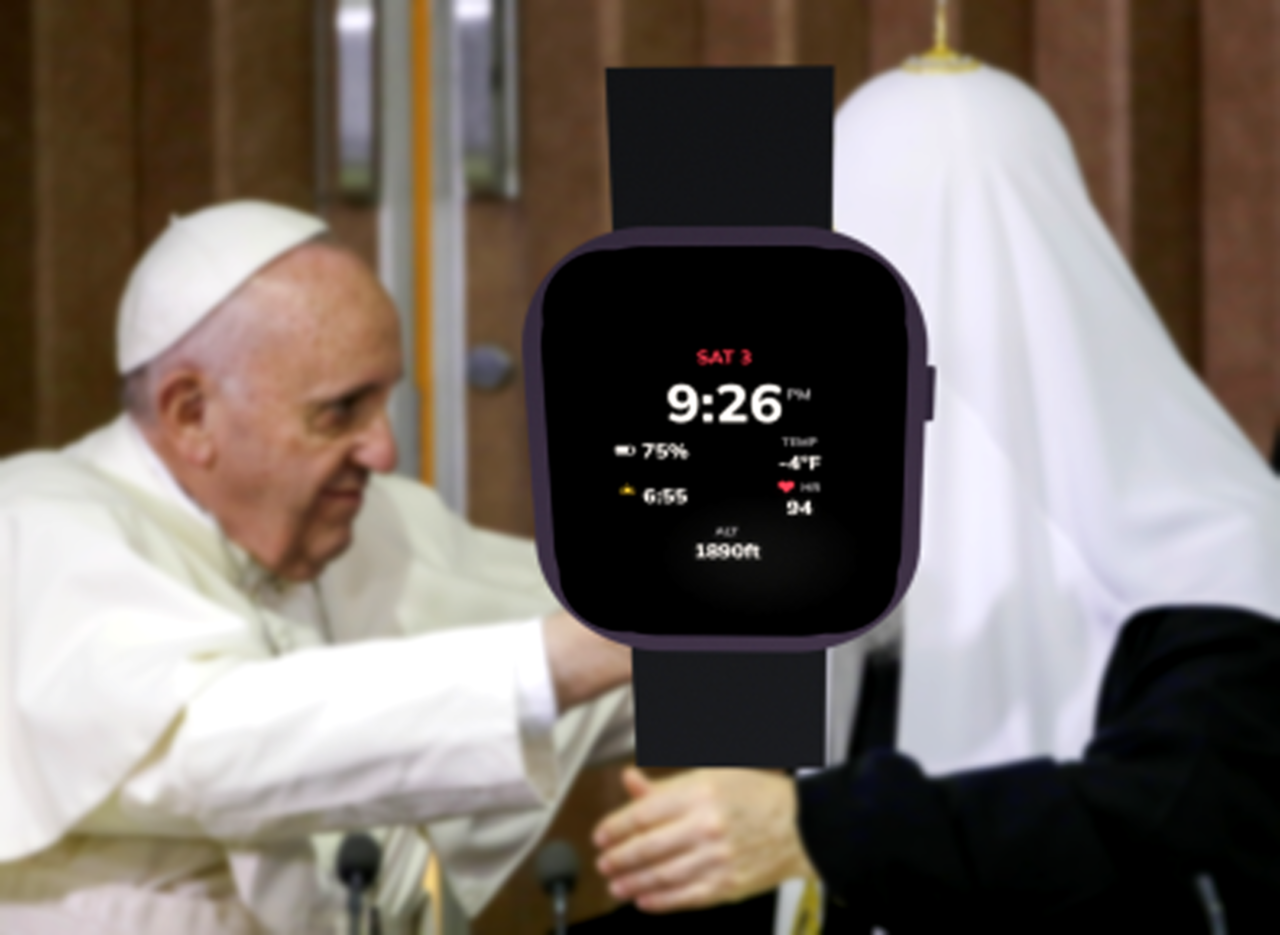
9:26
